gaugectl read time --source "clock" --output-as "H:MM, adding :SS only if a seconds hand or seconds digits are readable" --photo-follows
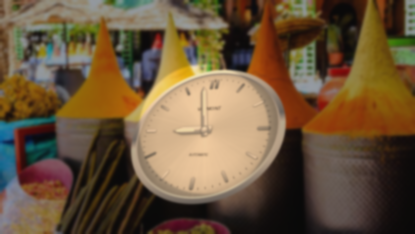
8:58
